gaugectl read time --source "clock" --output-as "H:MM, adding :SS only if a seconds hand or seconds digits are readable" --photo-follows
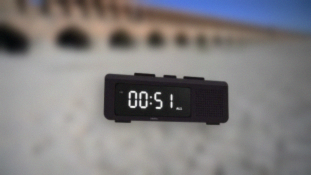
0:51
